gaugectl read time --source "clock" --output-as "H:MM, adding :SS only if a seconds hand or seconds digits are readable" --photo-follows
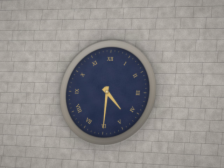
4:30
